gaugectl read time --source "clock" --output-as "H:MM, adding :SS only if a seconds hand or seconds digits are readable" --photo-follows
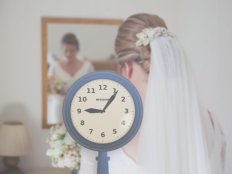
9:06
